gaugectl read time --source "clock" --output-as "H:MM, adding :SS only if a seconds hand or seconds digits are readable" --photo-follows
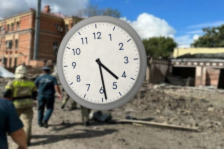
4:29
